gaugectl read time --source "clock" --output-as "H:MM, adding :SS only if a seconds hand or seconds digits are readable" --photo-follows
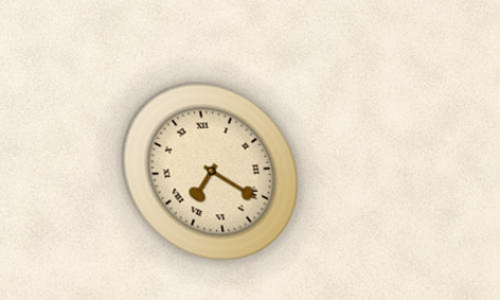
7:21
